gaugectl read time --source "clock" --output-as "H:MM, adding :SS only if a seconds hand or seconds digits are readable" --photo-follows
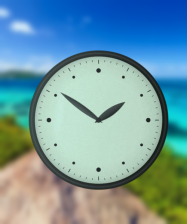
1:51
